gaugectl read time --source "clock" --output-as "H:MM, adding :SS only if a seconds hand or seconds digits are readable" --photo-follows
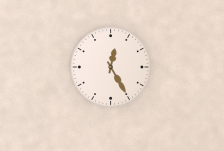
12:25
